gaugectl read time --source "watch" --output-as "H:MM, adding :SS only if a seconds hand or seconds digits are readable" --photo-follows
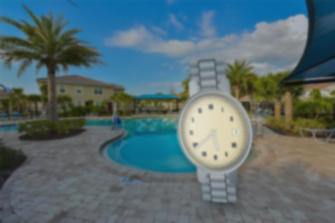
5:39
